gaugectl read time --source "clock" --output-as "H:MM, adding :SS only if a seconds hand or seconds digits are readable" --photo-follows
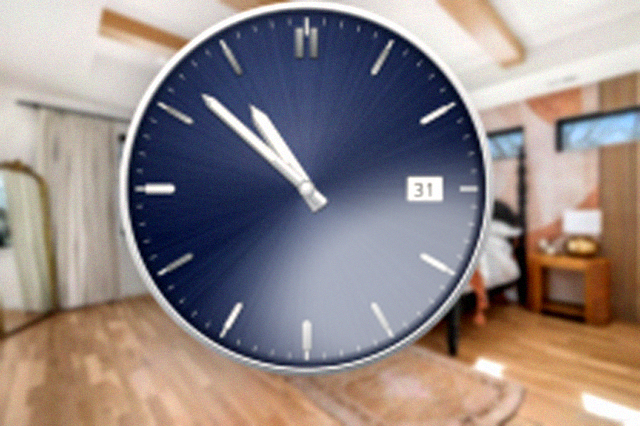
10:52
